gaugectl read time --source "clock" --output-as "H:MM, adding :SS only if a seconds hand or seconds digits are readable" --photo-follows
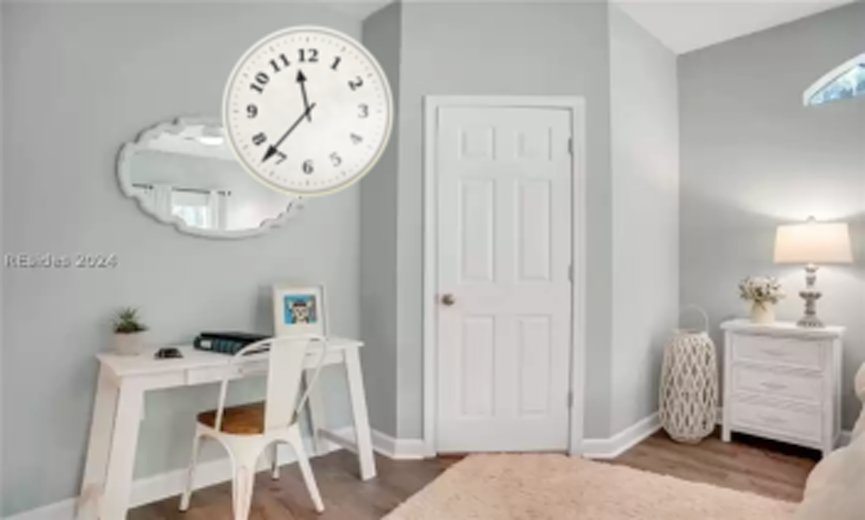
11:37
